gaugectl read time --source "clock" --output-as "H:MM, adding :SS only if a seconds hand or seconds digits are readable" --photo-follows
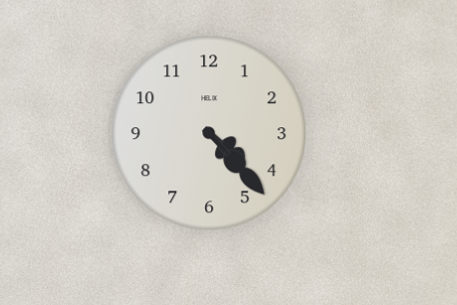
4:23
